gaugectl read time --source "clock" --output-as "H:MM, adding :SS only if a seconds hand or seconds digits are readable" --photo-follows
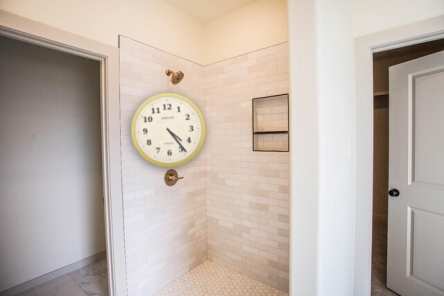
4:24
